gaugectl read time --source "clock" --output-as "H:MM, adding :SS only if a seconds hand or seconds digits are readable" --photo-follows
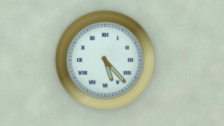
5:23
